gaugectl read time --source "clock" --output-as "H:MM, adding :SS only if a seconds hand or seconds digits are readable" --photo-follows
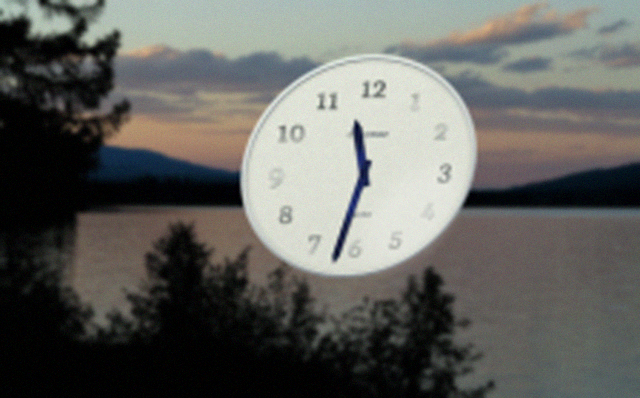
11:32
